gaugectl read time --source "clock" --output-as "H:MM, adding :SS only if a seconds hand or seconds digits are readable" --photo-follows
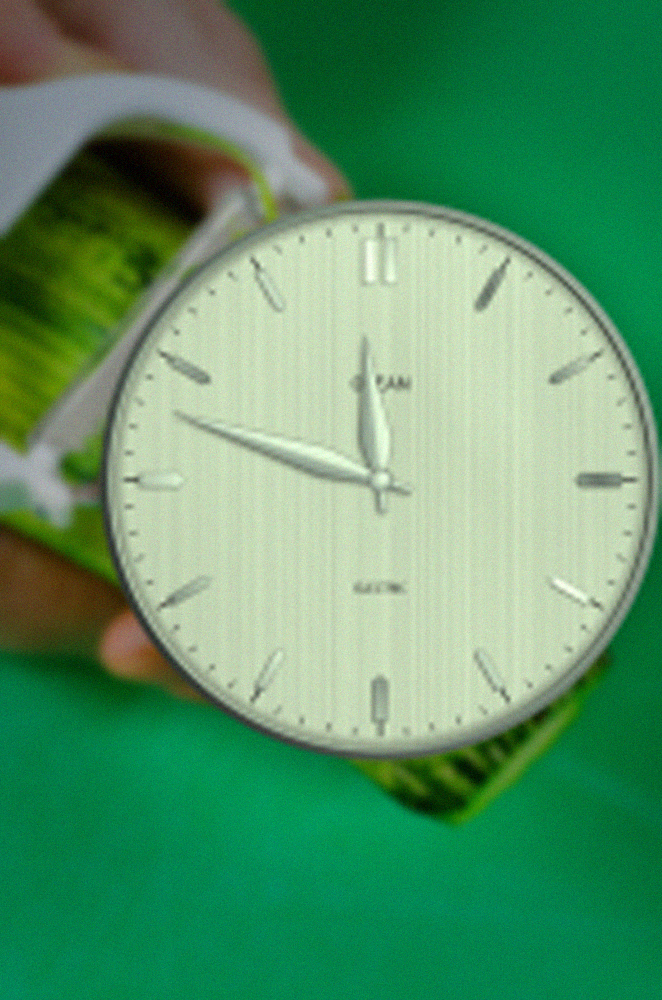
11:48
